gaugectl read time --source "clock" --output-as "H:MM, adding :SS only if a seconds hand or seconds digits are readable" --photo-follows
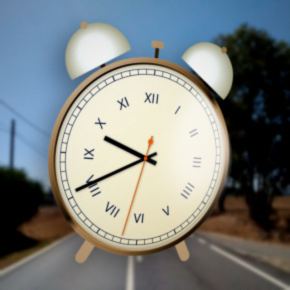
9:40:32
